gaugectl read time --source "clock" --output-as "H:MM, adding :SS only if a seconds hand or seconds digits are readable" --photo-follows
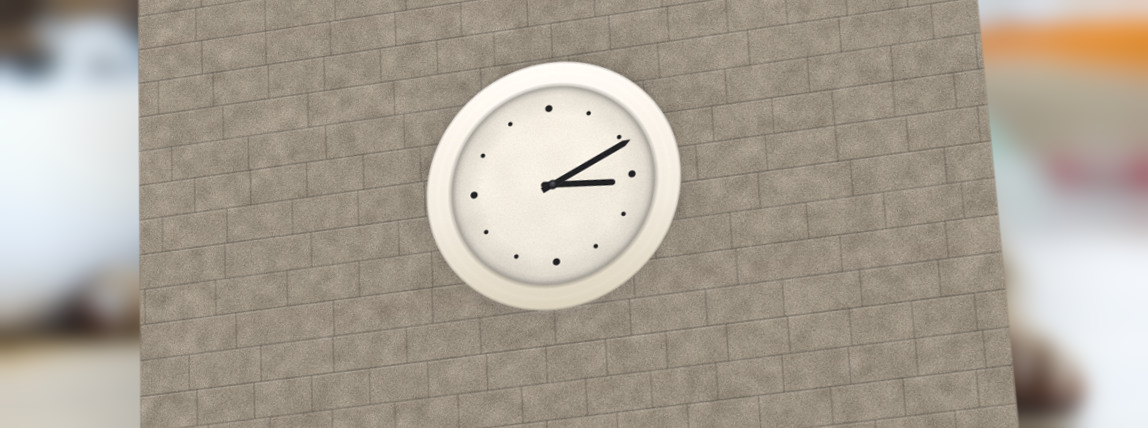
3:11
